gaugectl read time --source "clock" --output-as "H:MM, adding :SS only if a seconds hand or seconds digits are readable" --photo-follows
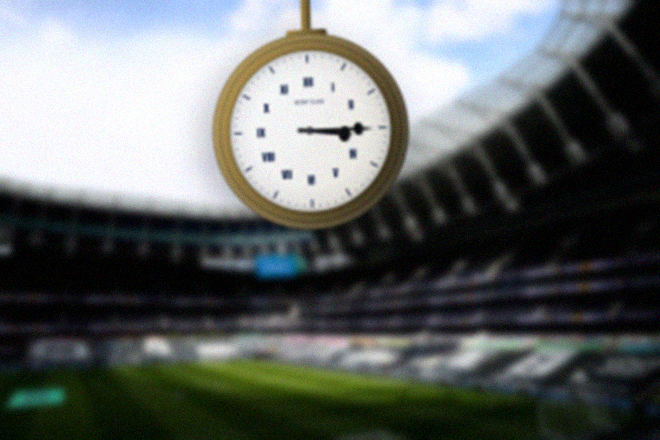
3:15
